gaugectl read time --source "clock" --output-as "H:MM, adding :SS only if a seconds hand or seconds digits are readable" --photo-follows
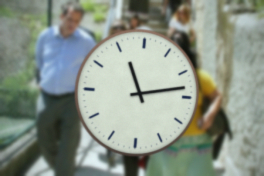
11:13
